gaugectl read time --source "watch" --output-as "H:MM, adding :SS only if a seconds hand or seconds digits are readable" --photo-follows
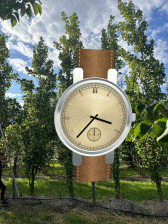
3:37
